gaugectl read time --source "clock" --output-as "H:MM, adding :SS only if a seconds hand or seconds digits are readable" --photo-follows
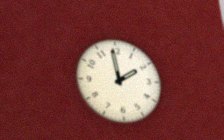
1:59
